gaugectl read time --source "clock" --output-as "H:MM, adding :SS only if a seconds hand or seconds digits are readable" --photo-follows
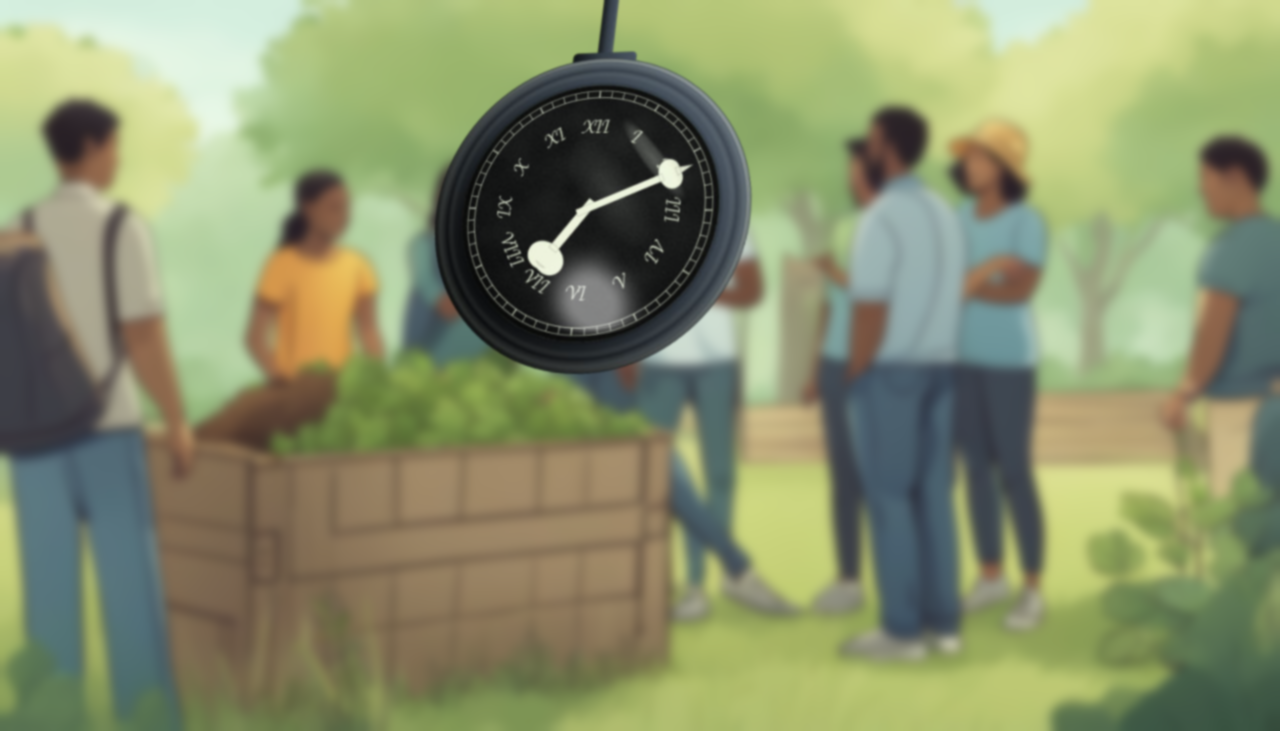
7:11
